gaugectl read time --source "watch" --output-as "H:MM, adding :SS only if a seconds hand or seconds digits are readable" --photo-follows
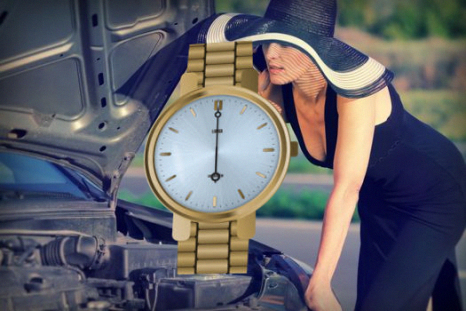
6:00
